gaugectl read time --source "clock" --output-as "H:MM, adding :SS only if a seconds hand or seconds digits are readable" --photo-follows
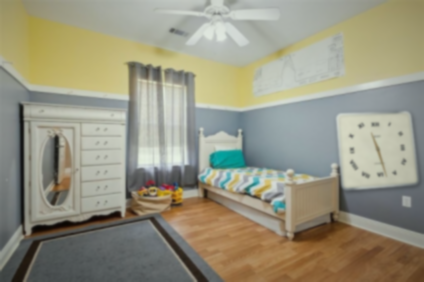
11:28
